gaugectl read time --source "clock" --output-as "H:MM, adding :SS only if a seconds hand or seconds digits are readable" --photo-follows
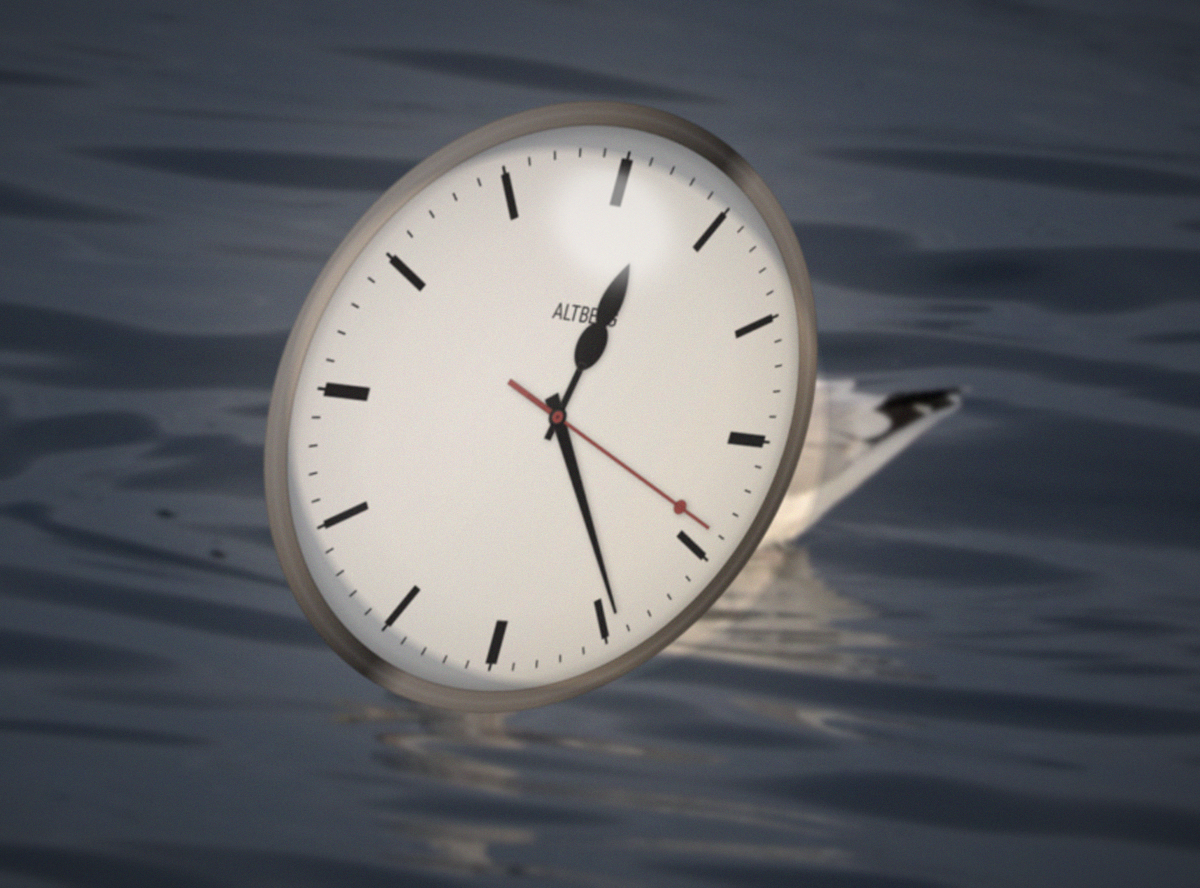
12:24:19
